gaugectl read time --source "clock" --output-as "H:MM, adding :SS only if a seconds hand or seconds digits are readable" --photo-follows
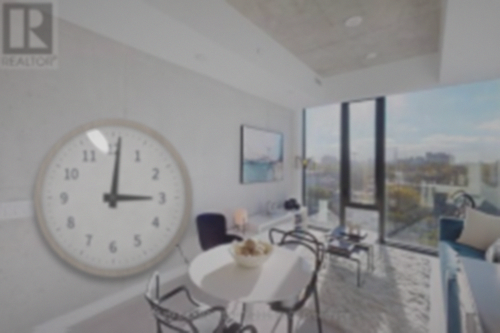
3:01
